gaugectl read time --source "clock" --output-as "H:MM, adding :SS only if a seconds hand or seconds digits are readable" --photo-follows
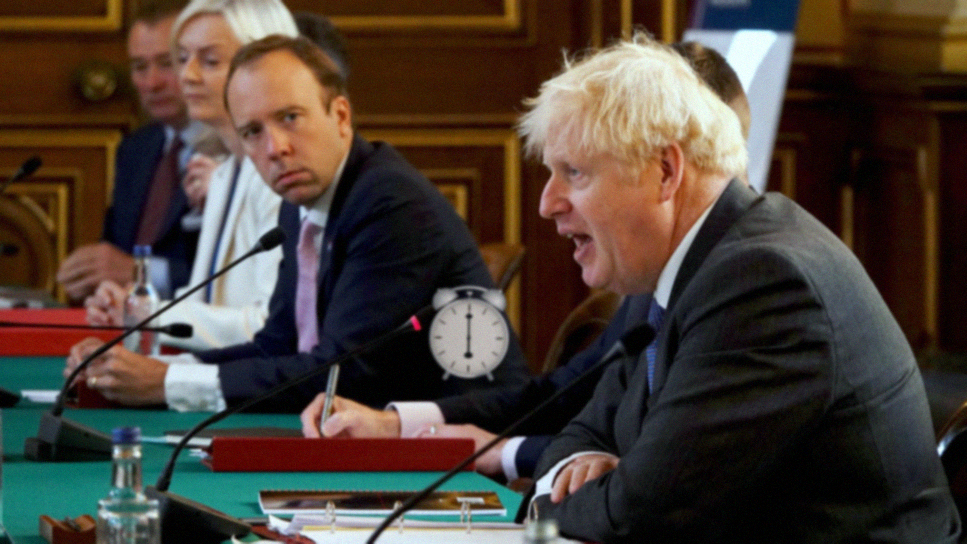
6:00
